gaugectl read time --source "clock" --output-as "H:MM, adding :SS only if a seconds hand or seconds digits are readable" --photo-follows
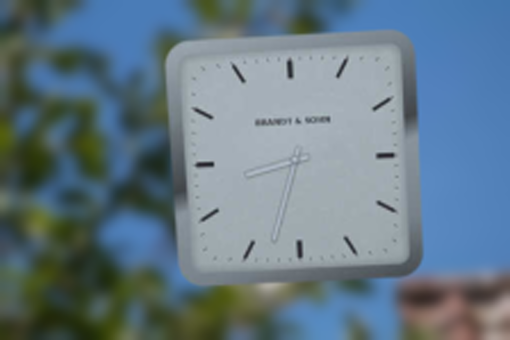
8:33
